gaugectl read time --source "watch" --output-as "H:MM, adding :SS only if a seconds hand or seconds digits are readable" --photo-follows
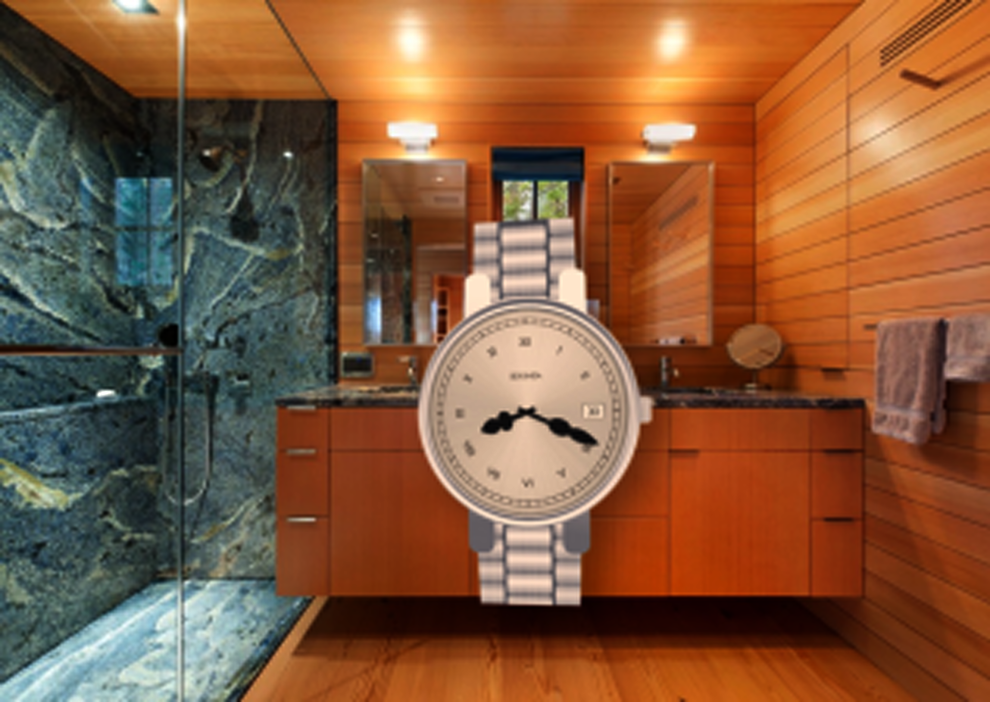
8:19
